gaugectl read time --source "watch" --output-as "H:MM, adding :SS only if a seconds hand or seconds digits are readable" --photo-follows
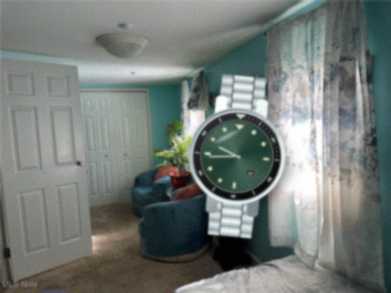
9:44
